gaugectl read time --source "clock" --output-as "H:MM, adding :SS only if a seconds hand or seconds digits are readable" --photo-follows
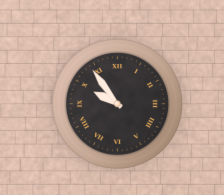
9:54
